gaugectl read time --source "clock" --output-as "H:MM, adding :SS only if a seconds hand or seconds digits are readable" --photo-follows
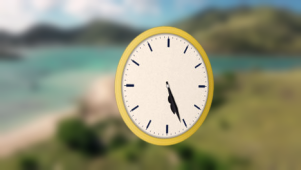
5:26
